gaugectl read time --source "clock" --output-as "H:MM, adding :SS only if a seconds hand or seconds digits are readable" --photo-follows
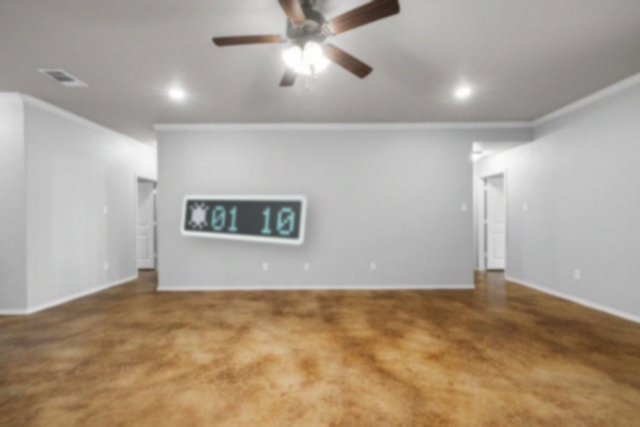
1:10
